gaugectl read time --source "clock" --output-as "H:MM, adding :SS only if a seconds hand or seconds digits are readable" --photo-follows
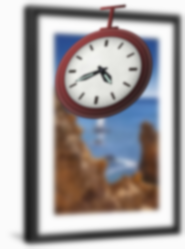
4:41
